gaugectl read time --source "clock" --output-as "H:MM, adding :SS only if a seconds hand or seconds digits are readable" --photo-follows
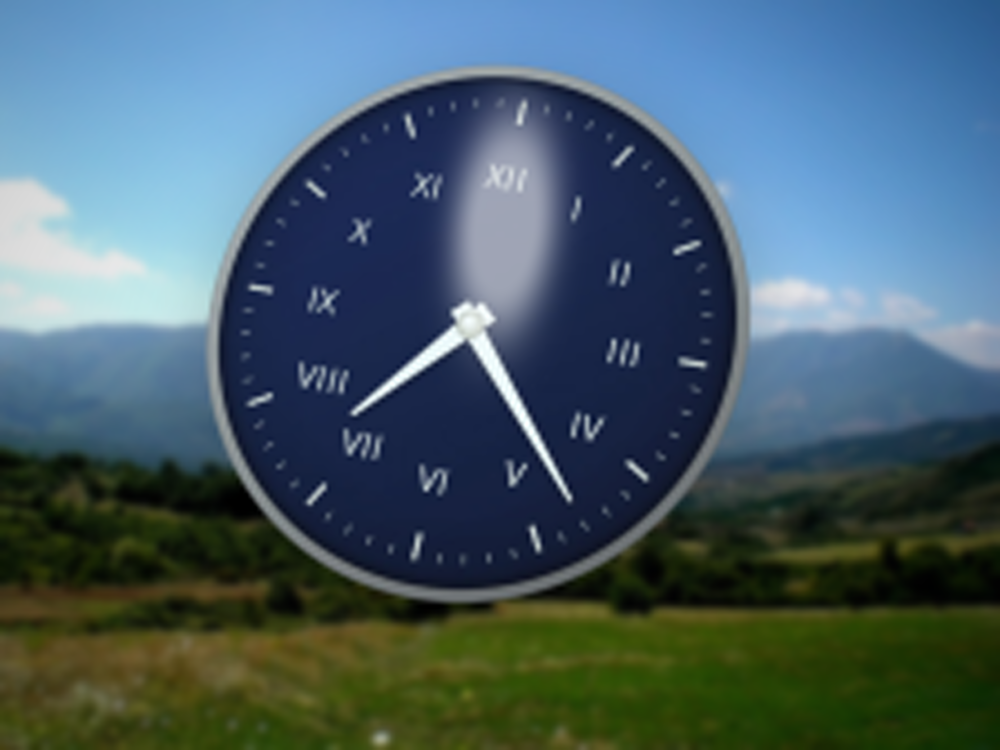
7:23
